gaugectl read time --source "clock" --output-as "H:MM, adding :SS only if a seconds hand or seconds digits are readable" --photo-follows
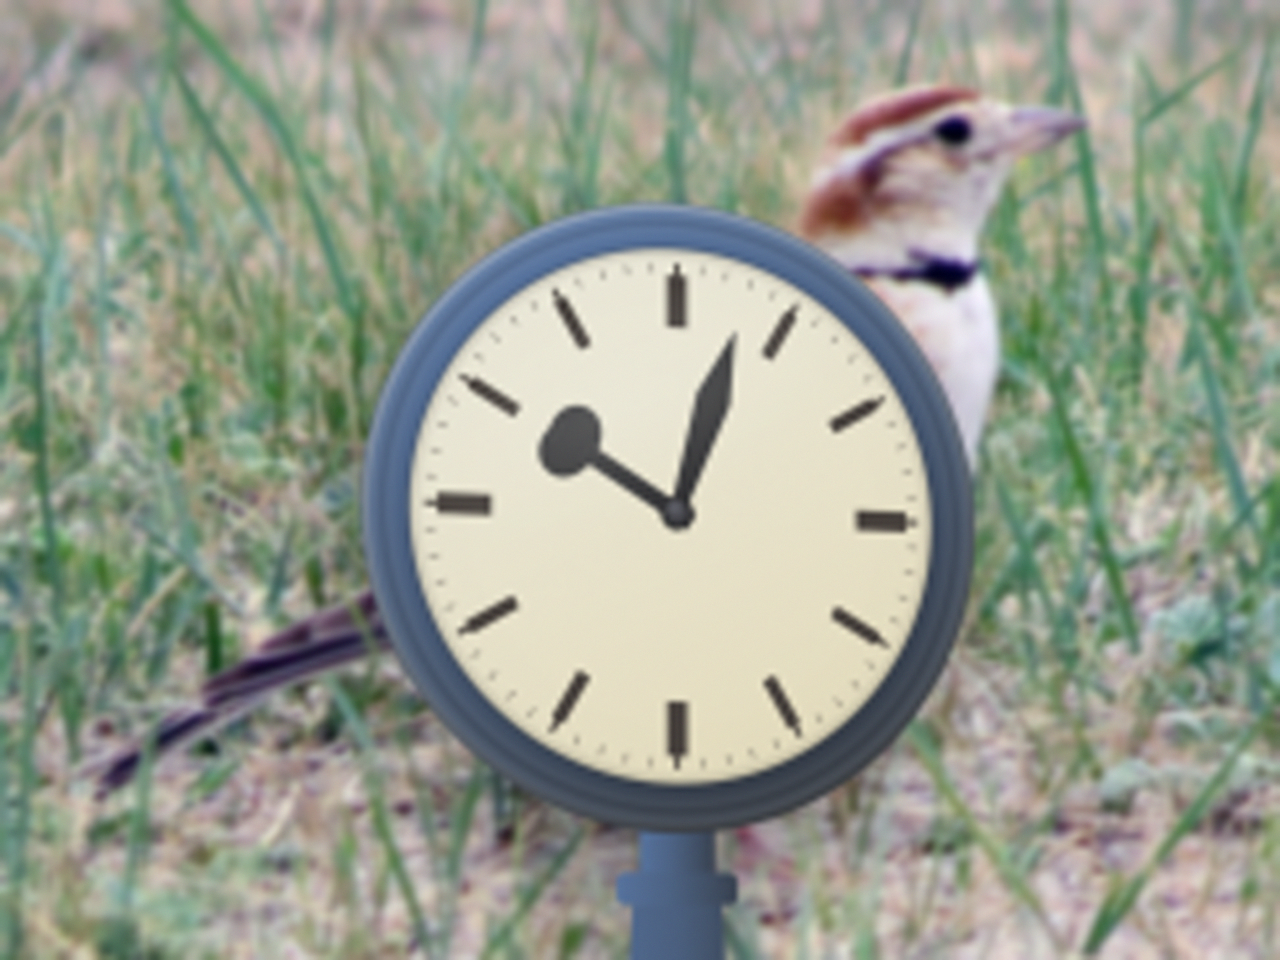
10:03
